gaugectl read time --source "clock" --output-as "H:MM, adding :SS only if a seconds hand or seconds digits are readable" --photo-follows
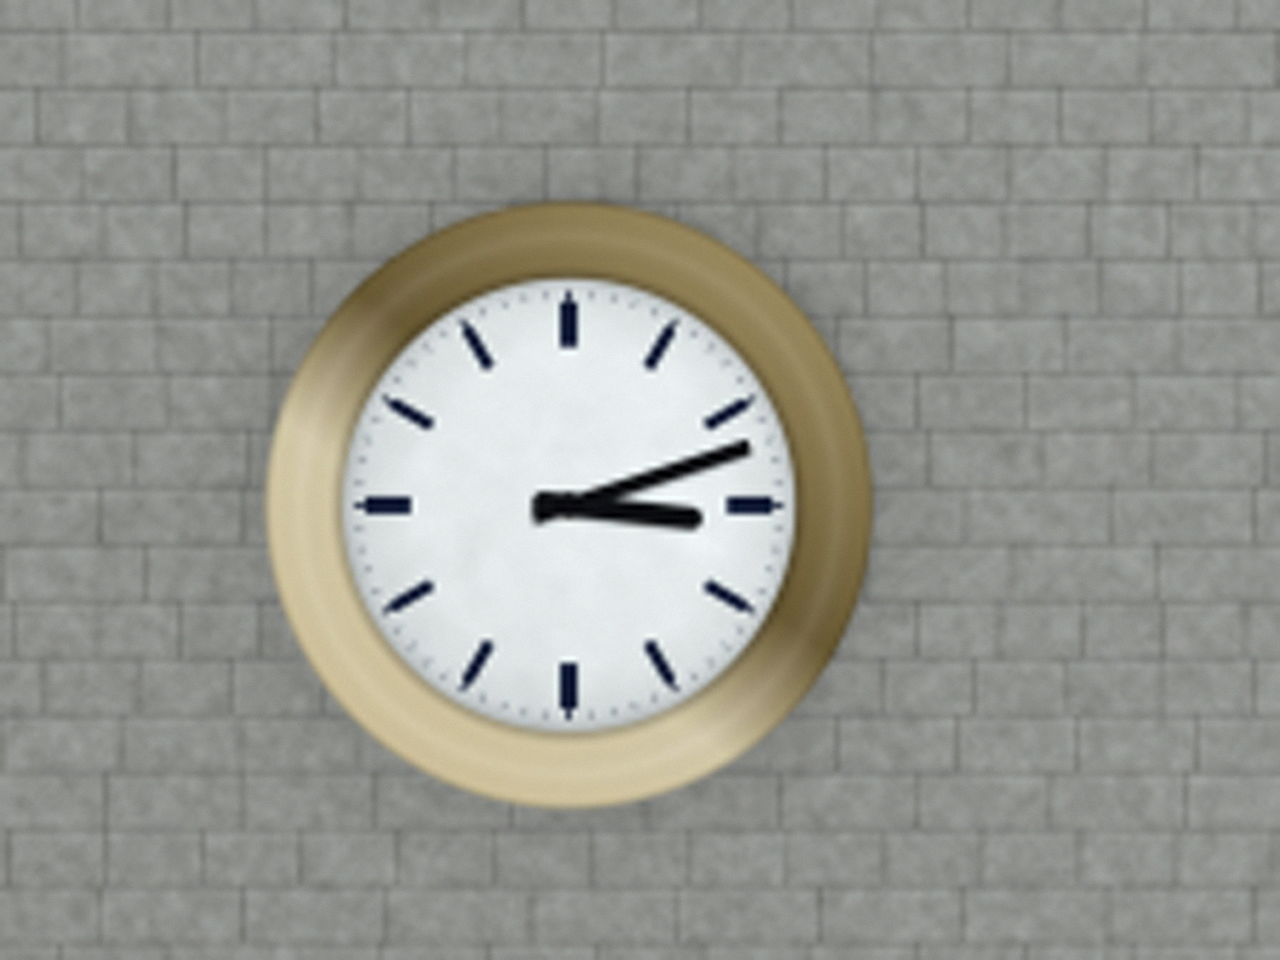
3:12
